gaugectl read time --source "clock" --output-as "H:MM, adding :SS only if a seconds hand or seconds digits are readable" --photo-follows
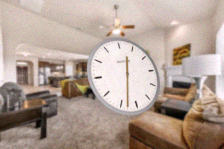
12:33
